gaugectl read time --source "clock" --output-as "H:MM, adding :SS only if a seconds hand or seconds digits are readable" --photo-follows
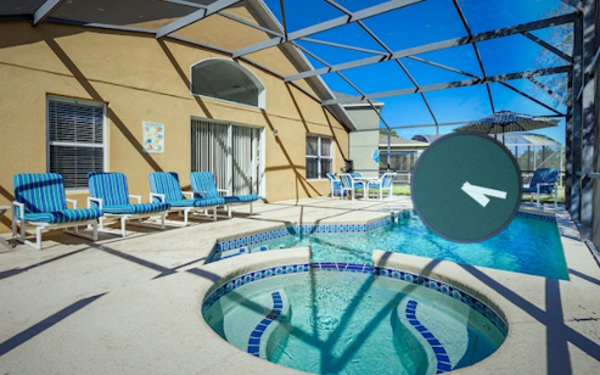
4:17
